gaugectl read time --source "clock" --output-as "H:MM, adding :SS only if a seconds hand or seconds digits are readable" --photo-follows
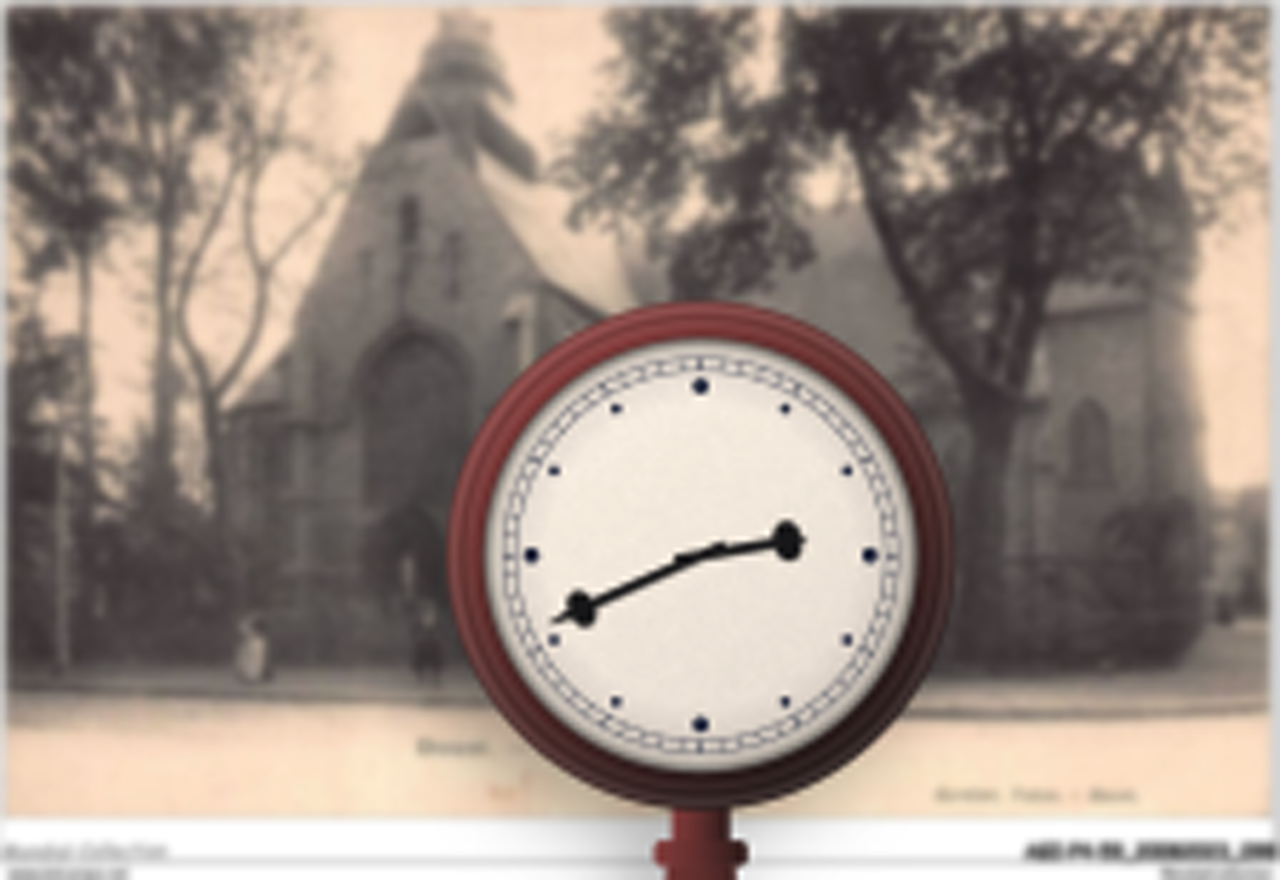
2:41
